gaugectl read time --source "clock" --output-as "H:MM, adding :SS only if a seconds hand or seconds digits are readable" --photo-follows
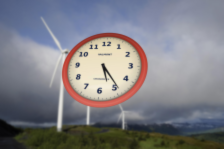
5:24
